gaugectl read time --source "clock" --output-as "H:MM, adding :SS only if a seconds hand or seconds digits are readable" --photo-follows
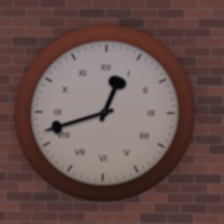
12:42
